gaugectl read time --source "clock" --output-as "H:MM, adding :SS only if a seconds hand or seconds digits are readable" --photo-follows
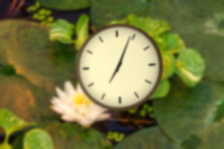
7:04
